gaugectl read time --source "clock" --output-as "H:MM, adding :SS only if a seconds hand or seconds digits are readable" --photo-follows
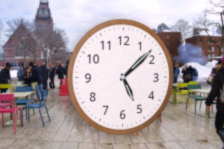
5:08
